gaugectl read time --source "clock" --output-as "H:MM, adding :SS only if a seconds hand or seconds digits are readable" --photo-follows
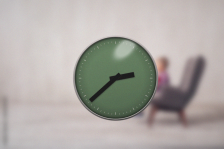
2:38
